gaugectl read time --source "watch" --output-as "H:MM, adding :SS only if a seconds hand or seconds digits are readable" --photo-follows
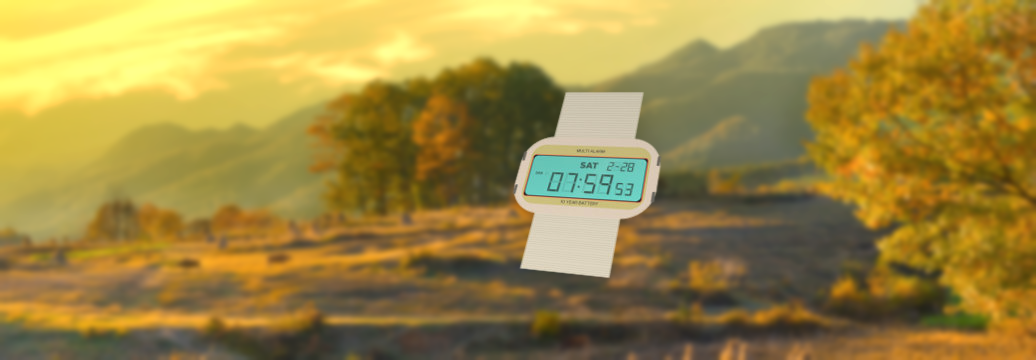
7:59:53
